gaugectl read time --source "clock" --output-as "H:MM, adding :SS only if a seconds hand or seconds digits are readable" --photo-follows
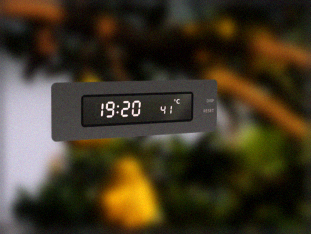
19:20
